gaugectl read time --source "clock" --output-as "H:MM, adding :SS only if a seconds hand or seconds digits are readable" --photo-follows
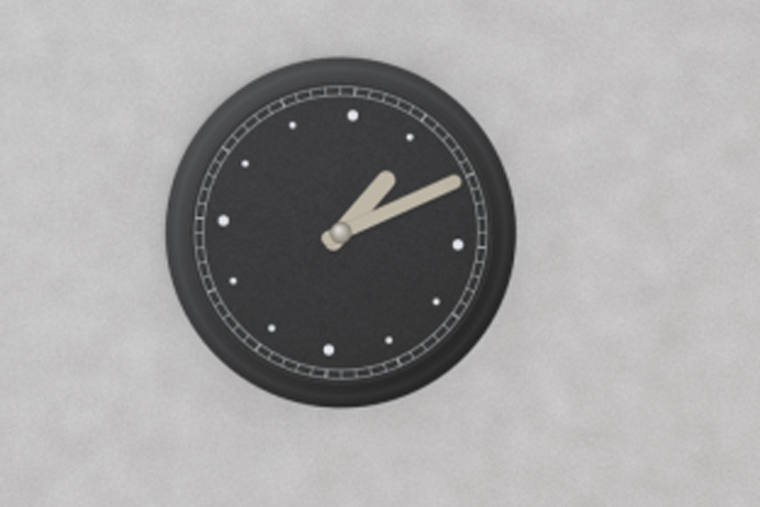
1:10
